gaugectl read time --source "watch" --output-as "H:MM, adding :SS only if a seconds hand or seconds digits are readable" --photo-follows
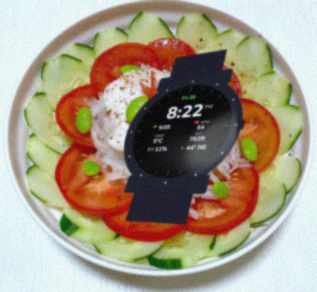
8:22
